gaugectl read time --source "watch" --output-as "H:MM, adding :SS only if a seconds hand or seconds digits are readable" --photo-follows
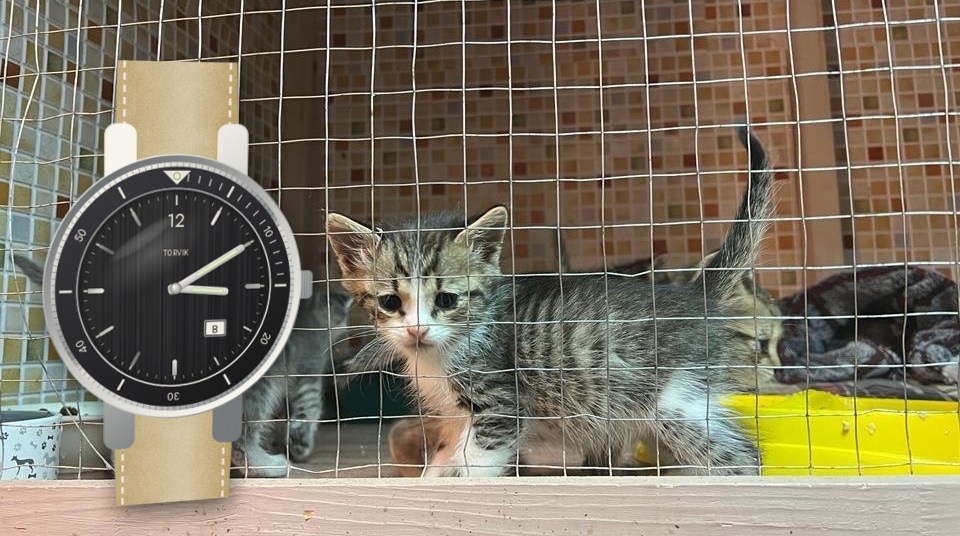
3:10
